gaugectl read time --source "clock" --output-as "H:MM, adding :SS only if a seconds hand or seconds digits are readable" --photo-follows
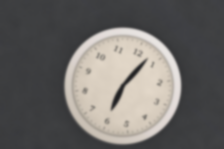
6:03
